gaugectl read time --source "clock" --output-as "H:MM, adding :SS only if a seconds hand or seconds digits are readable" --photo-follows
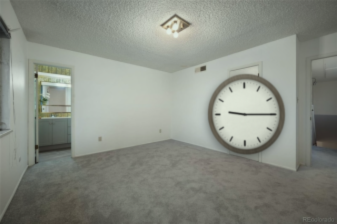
9:15
